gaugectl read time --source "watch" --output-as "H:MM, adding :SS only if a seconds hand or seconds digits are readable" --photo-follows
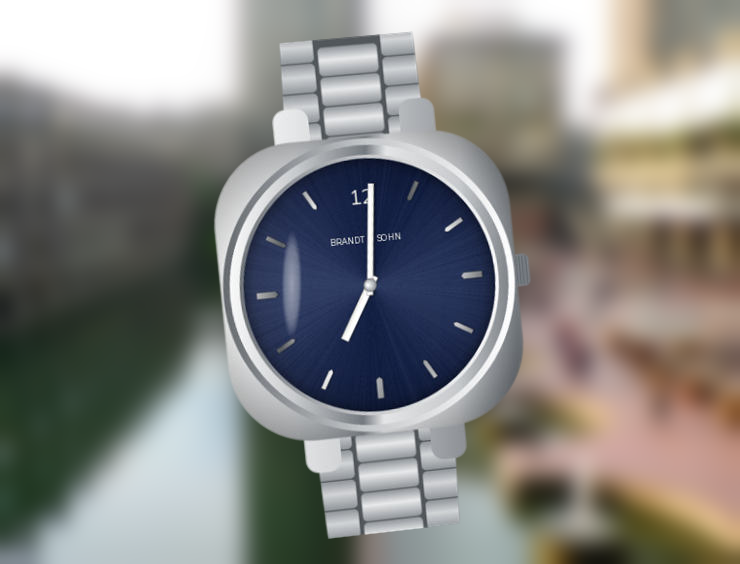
7:01
